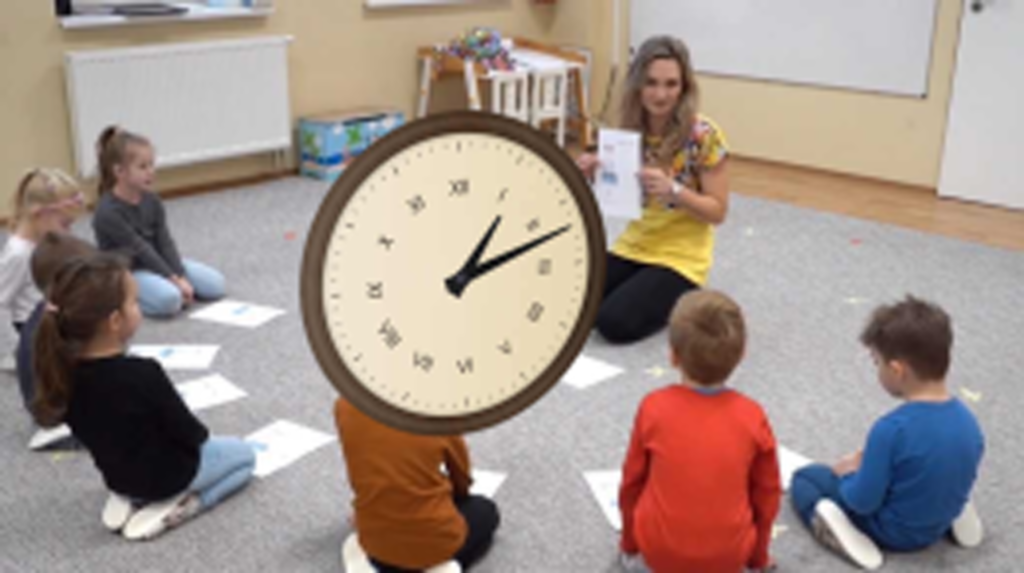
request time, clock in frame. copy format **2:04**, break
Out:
**1:12**
